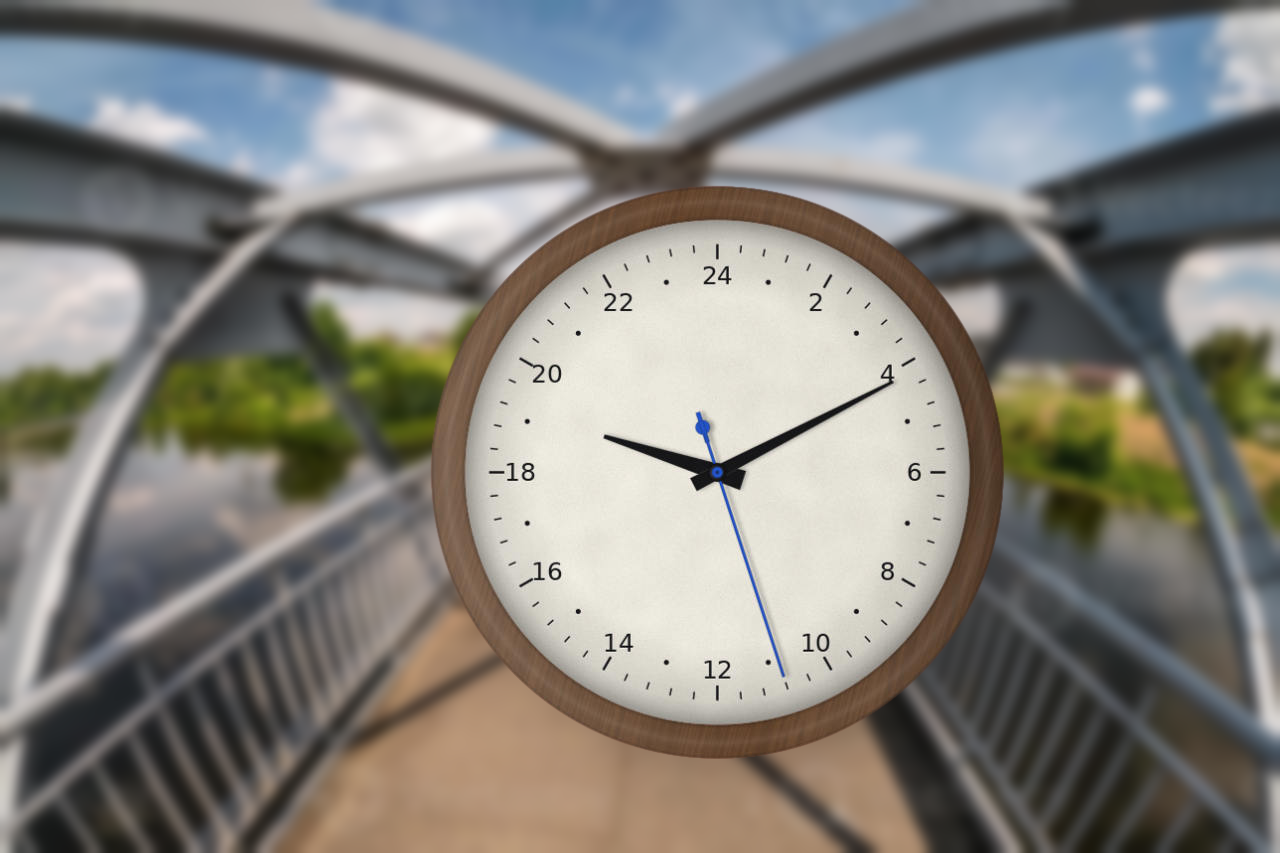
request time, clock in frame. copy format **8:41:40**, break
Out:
**19:10:27**
